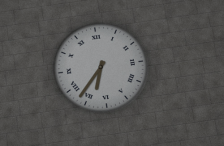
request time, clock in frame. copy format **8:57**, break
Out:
**6:37**
